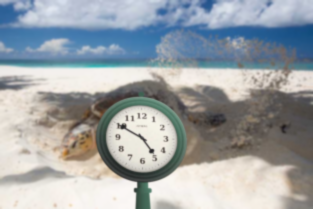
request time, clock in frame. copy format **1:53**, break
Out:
**4:50**
